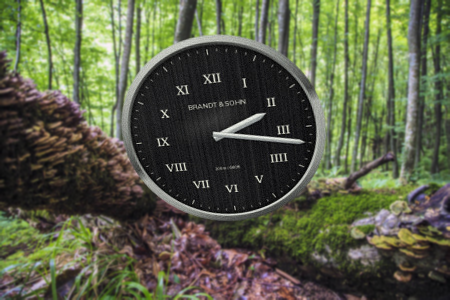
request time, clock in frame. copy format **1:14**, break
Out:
**2:17**
